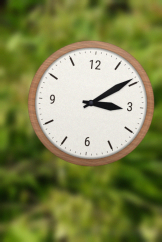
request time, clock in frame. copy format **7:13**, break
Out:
**3:09**
